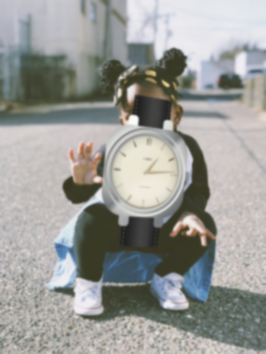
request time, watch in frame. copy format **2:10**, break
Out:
**1:14**
